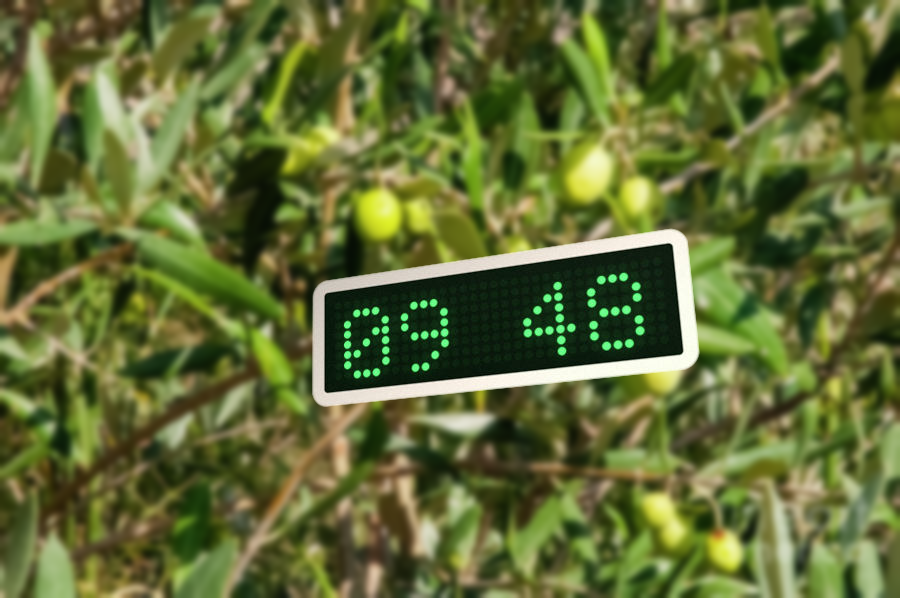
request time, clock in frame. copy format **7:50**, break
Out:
**9:48**
